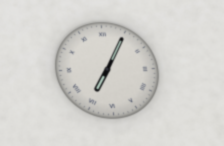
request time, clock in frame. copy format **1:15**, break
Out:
**7:05**
